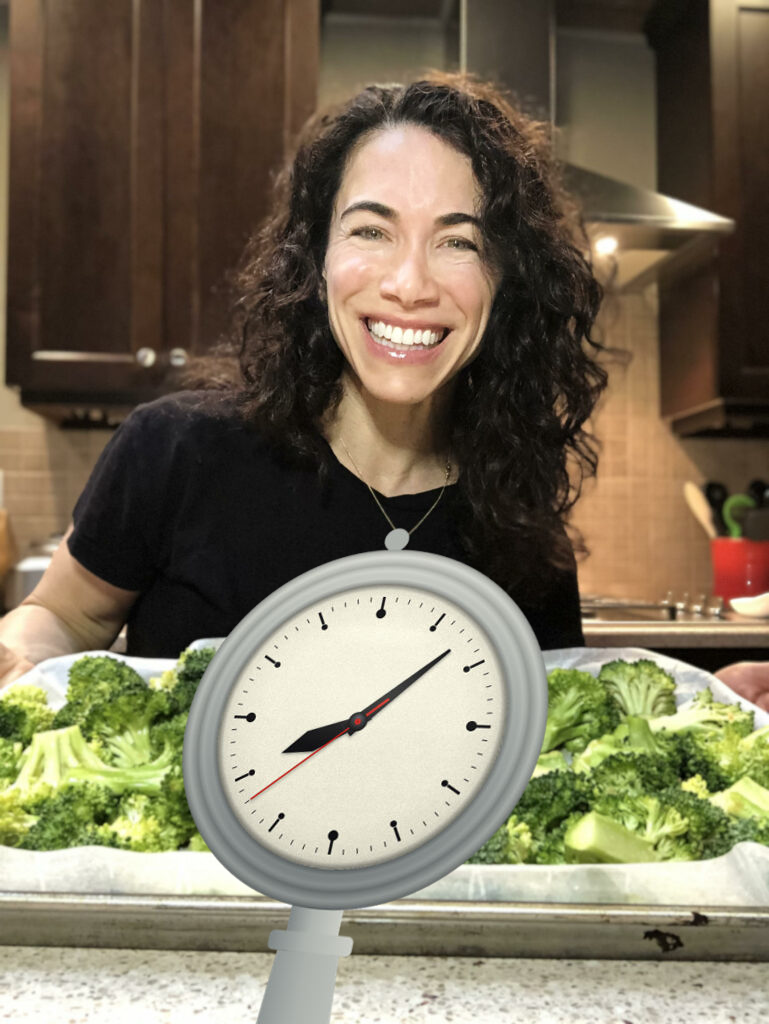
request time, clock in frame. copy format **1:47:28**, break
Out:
**8:07:38**
